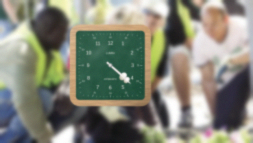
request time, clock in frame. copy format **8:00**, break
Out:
**4:22**
